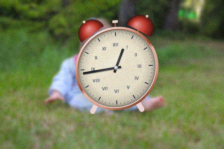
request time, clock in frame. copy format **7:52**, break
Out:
**12:44**
